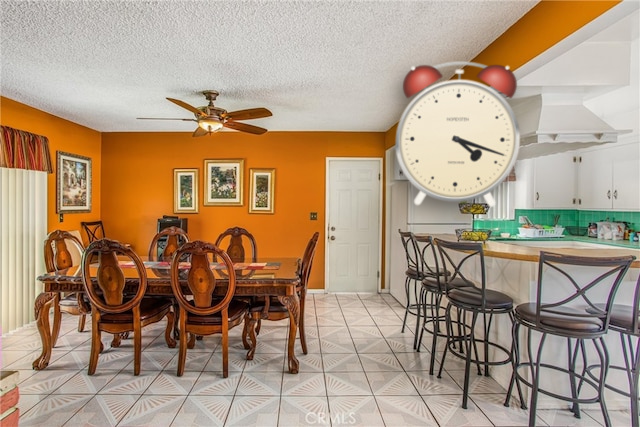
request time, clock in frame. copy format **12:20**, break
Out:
**4:18**
